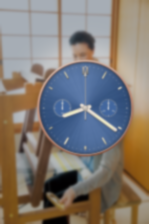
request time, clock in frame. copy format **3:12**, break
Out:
**8:21**
